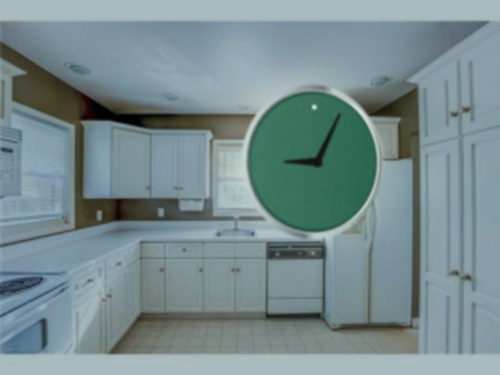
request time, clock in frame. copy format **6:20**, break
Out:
**9:05**
